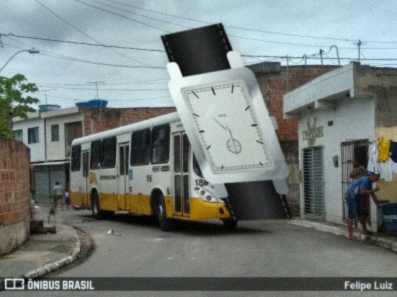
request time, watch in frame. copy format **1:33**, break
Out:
**10:30**
